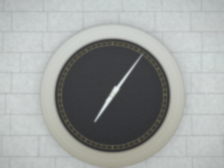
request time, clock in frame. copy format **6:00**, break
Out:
**7:06**
